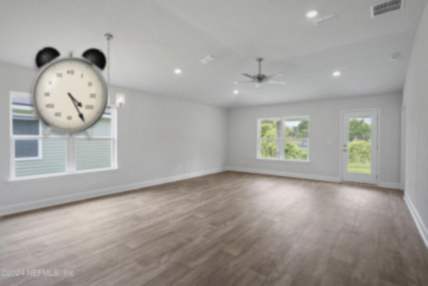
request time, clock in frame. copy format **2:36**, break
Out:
**4:25**
